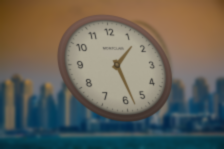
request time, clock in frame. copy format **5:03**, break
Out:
**1:28**
